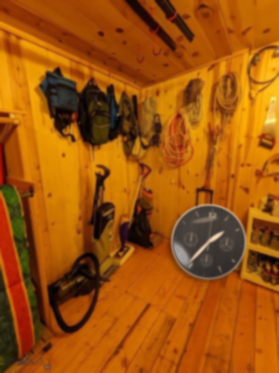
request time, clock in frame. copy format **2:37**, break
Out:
**1:36**
